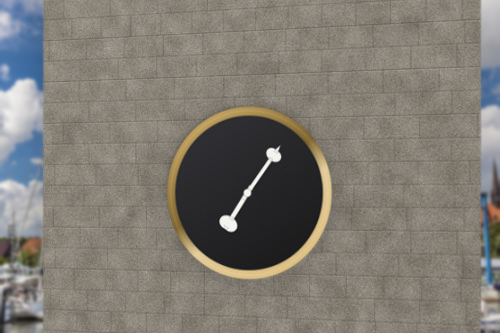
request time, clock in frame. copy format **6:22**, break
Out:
**7:06**
